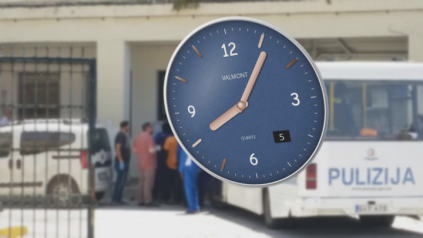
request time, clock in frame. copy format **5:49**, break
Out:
**8:06**
